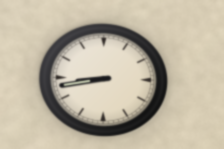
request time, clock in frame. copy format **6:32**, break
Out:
**8:43**
